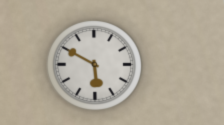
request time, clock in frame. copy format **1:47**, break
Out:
**5:50**
